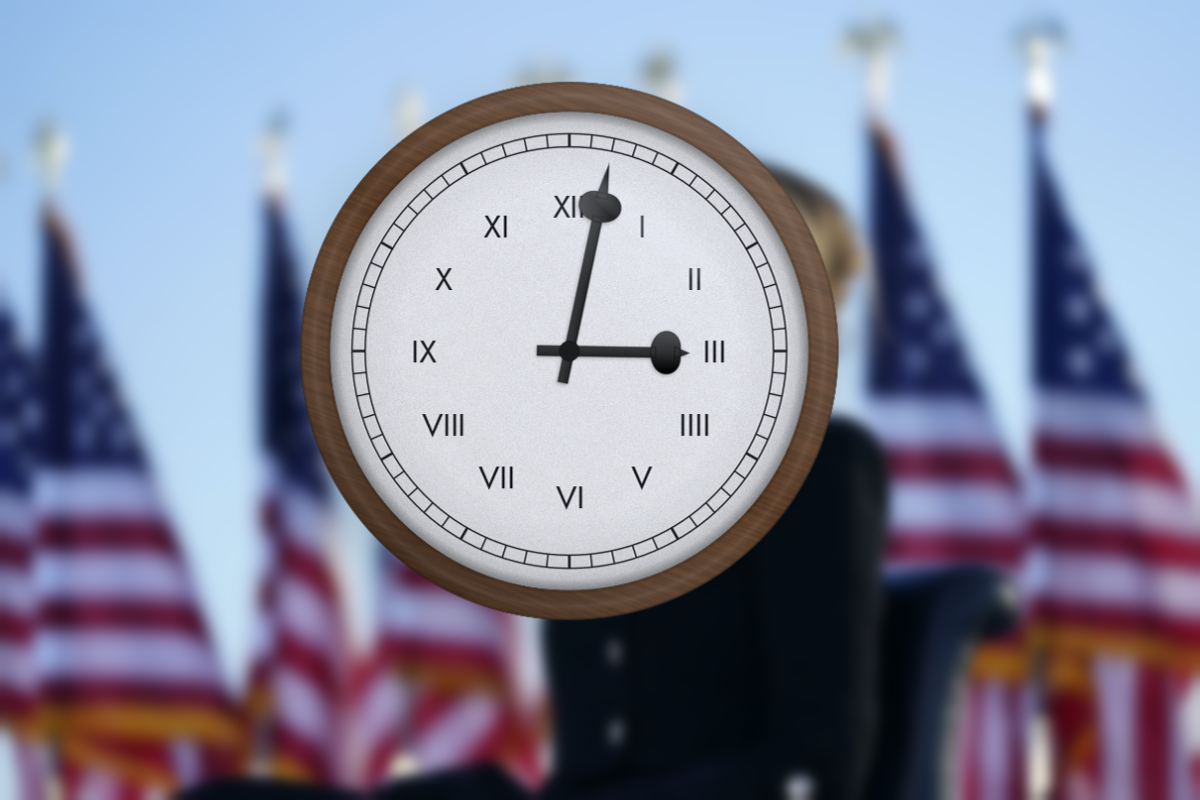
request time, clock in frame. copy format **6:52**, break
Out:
**3:02**
